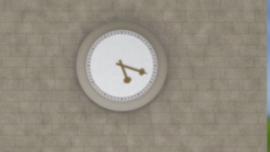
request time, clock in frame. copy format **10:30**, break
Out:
**5:18**
